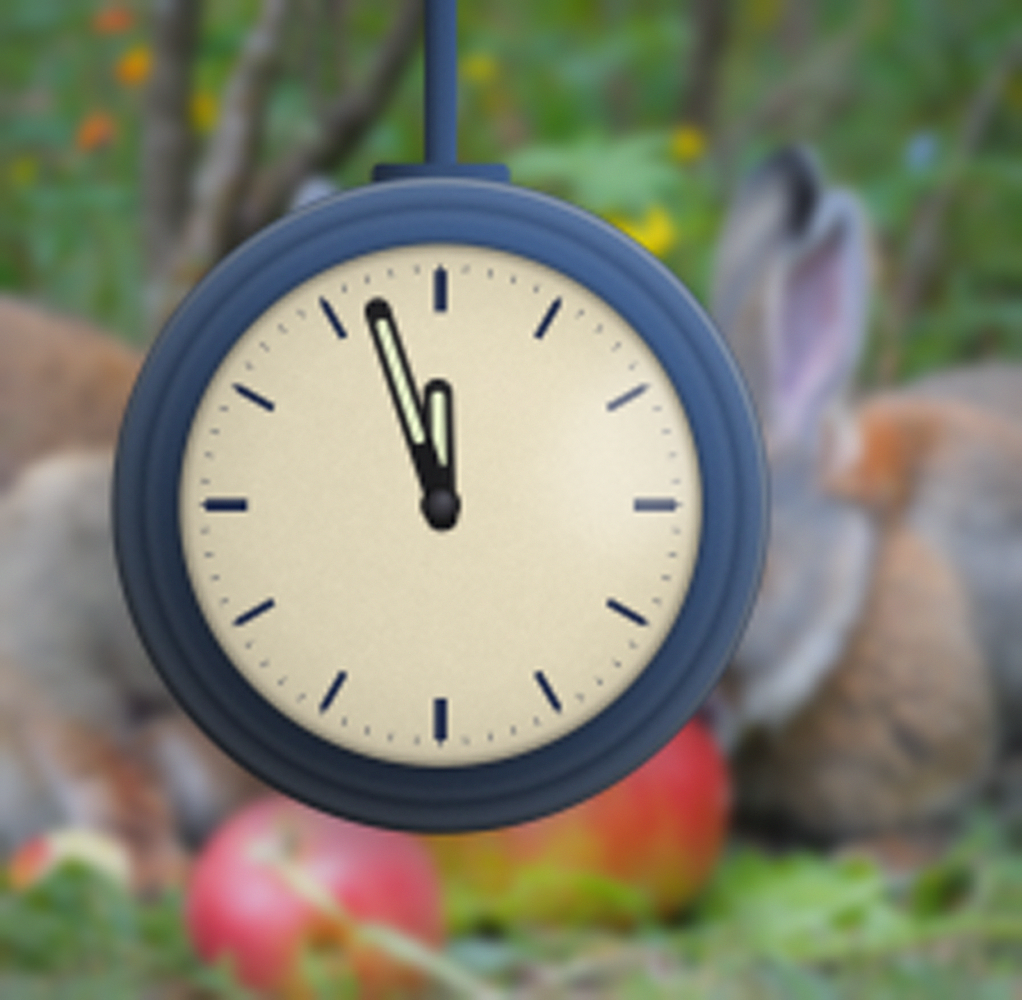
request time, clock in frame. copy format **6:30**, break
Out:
**11:57**
